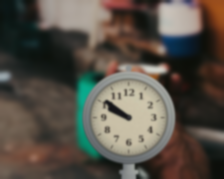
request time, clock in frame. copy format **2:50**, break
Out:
**9:51**
